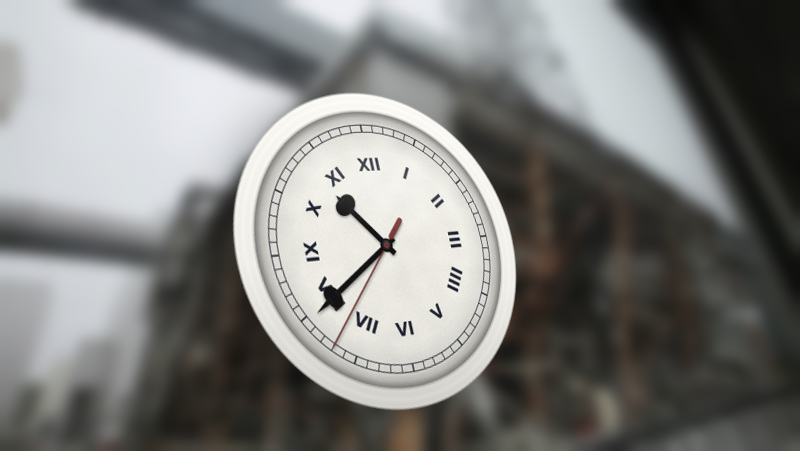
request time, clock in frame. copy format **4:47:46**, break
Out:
**10:39:37**
